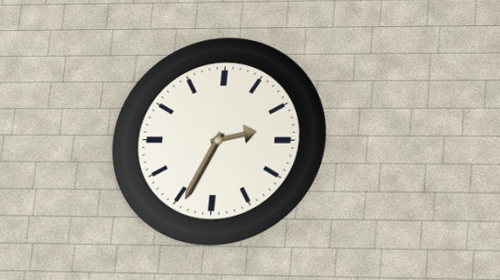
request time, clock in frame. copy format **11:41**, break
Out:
**2:34**
